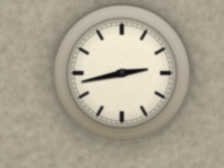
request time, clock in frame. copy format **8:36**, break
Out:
**2:43**
